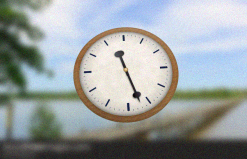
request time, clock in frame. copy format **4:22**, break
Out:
**11:27**
